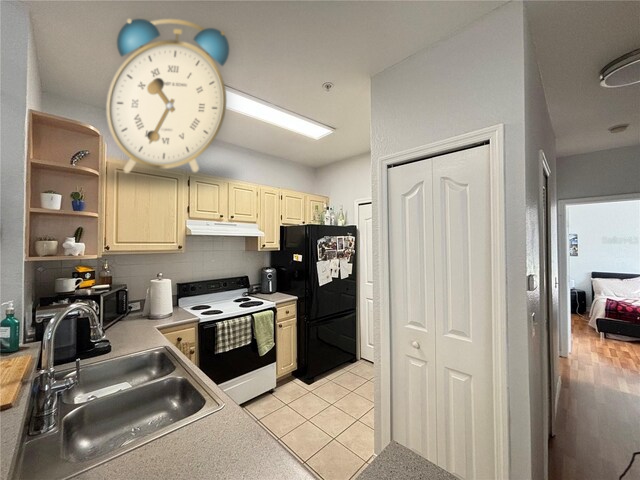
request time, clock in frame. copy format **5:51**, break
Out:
**10:34**
